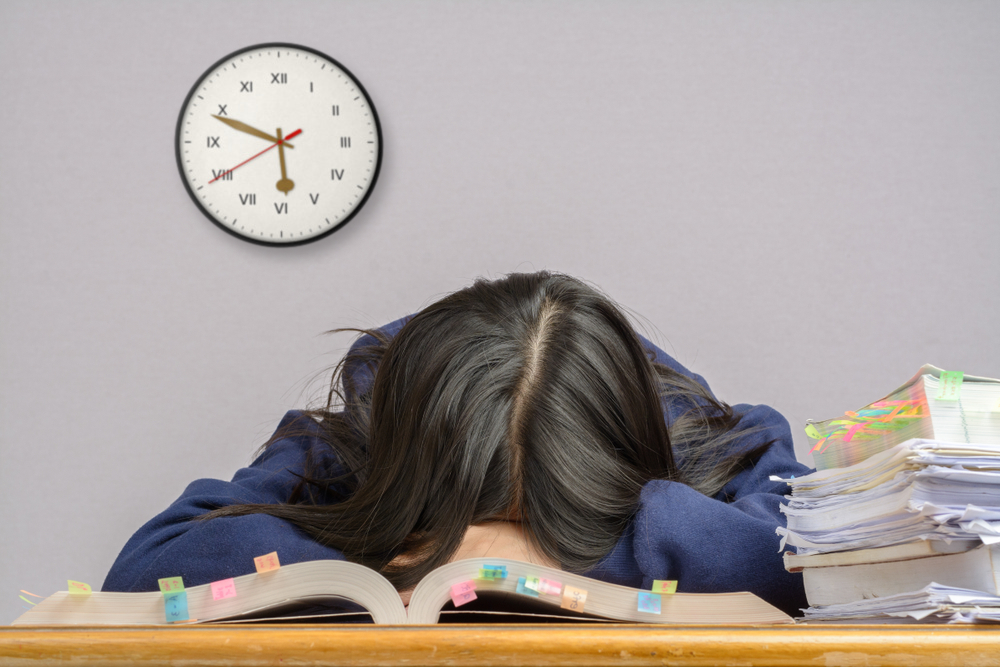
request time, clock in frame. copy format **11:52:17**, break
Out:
**5:48:40**
